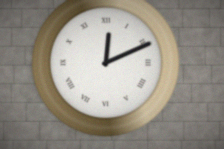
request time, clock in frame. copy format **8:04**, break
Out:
**12:11**
